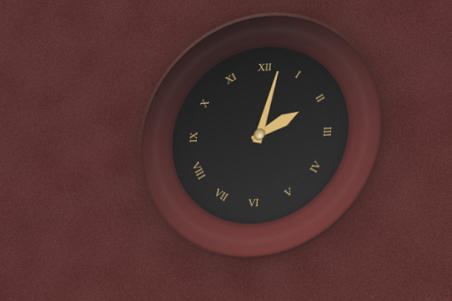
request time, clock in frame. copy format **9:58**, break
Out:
**2:02**
